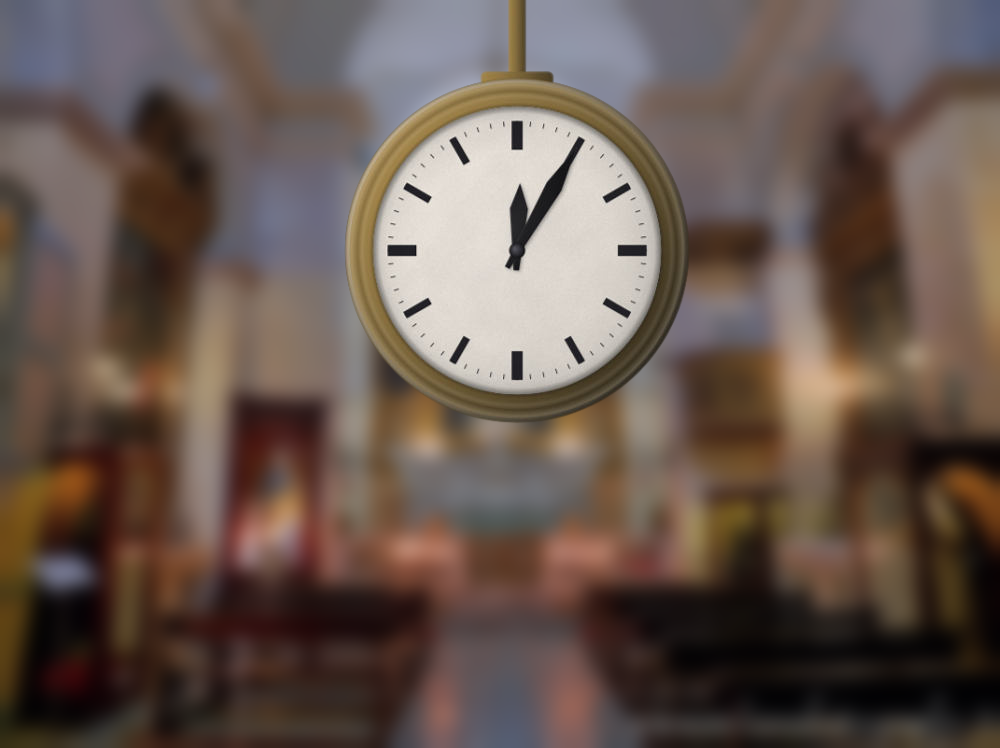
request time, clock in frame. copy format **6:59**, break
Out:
**12:05**
